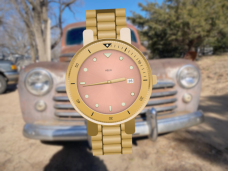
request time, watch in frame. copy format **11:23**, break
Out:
**2:44**
